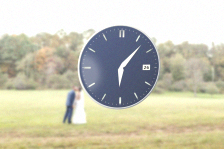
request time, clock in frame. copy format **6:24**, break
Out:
**6:07**
